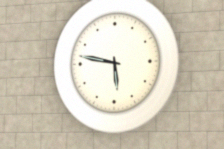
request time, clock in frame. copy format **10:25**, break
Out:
**5:47**
